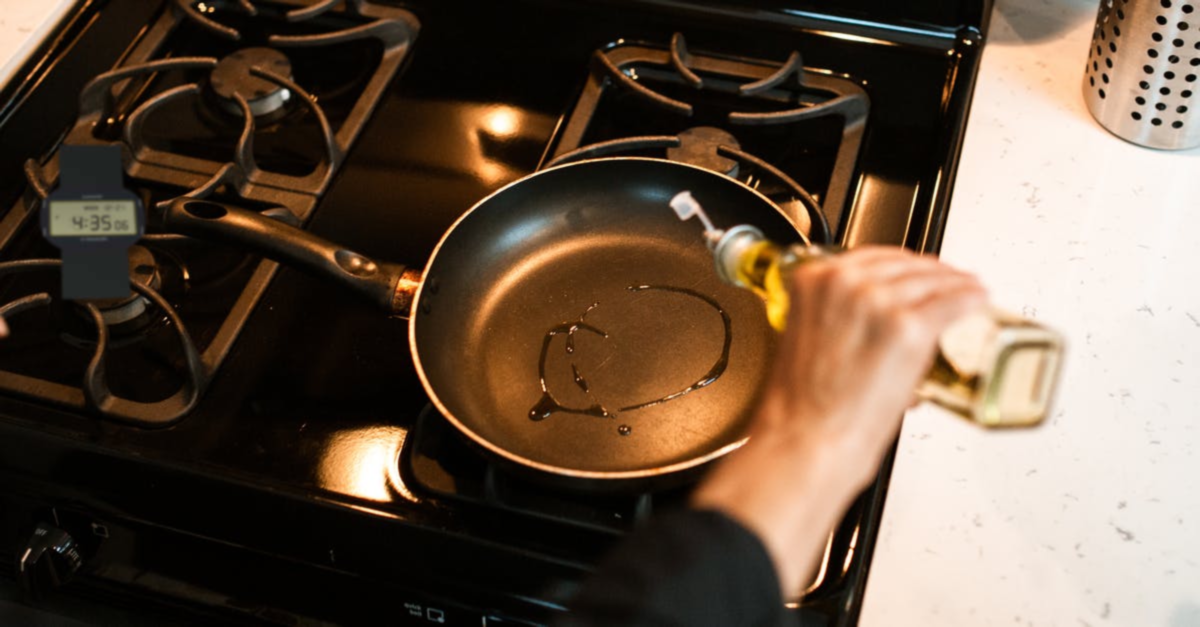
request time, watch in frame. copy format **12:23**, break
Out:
**4:35**
